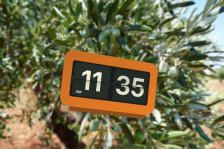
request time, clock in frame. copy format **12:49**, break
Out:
**11:35**
